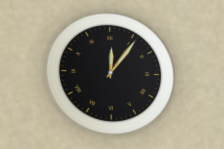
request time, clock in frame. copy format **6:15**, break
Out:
**12:06**
